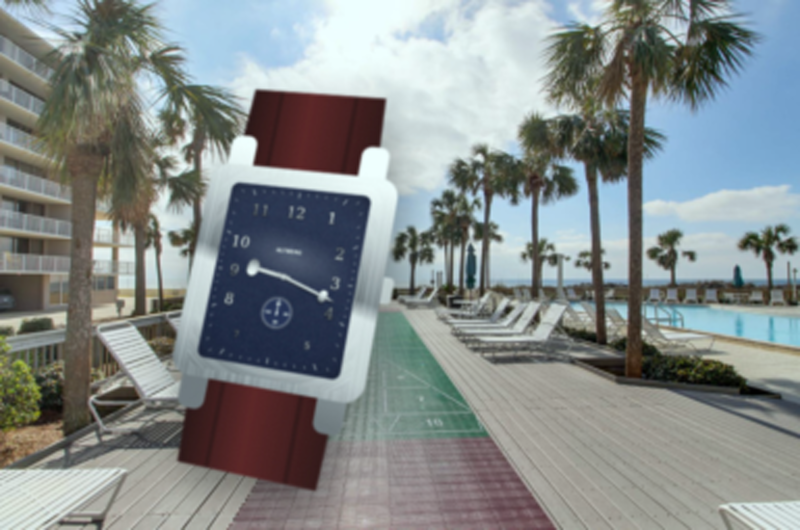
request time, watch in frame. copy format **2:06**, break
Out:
**9:18**
